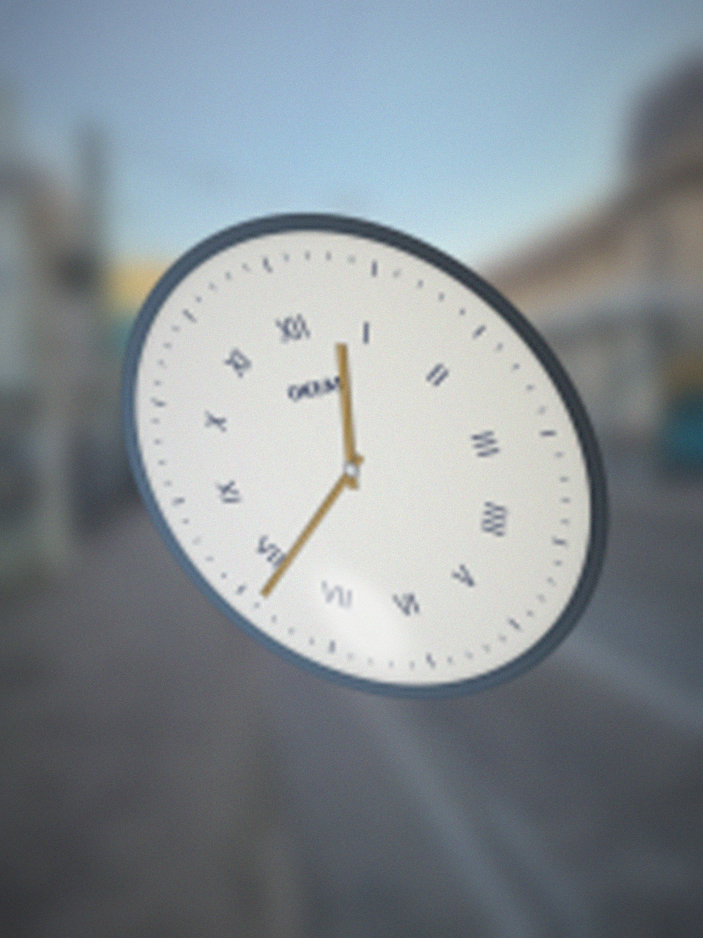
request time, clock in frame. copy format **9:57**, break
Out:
**12:39**
